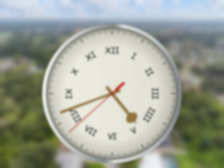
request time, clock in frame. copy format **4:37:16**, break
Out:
**4:41:38**
